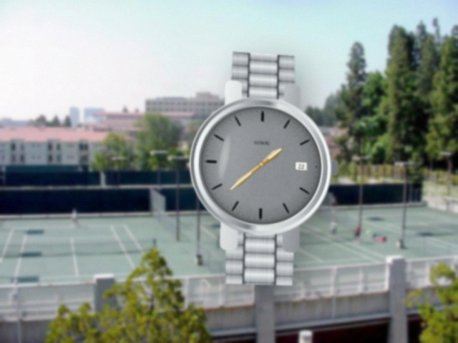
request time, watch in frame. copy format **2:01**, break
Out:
**1:38**
